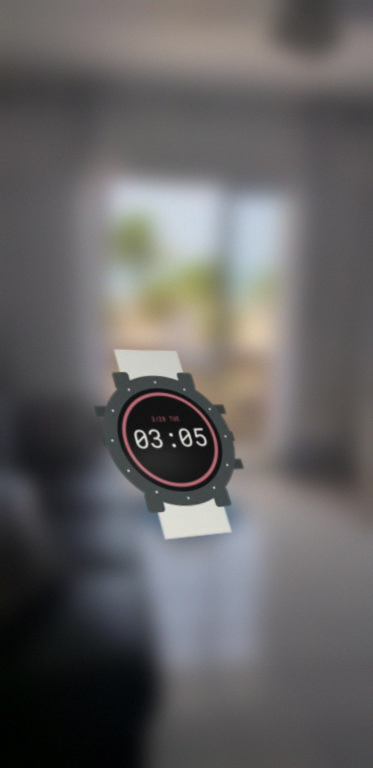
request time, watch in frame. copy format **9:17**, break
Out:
**3:05**
